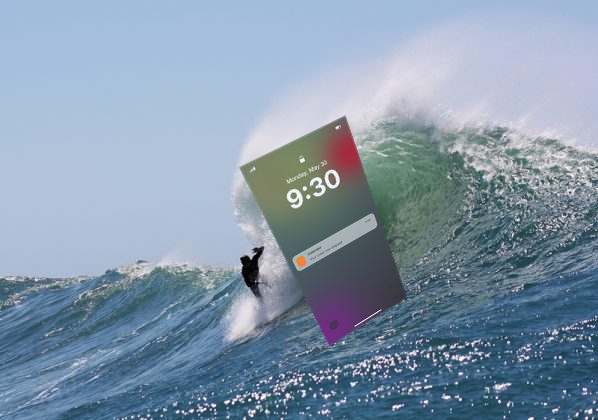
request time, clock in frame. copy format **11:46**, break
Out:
**9:30**
